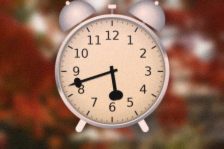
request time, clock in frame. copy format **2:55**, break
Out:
**5:42**
